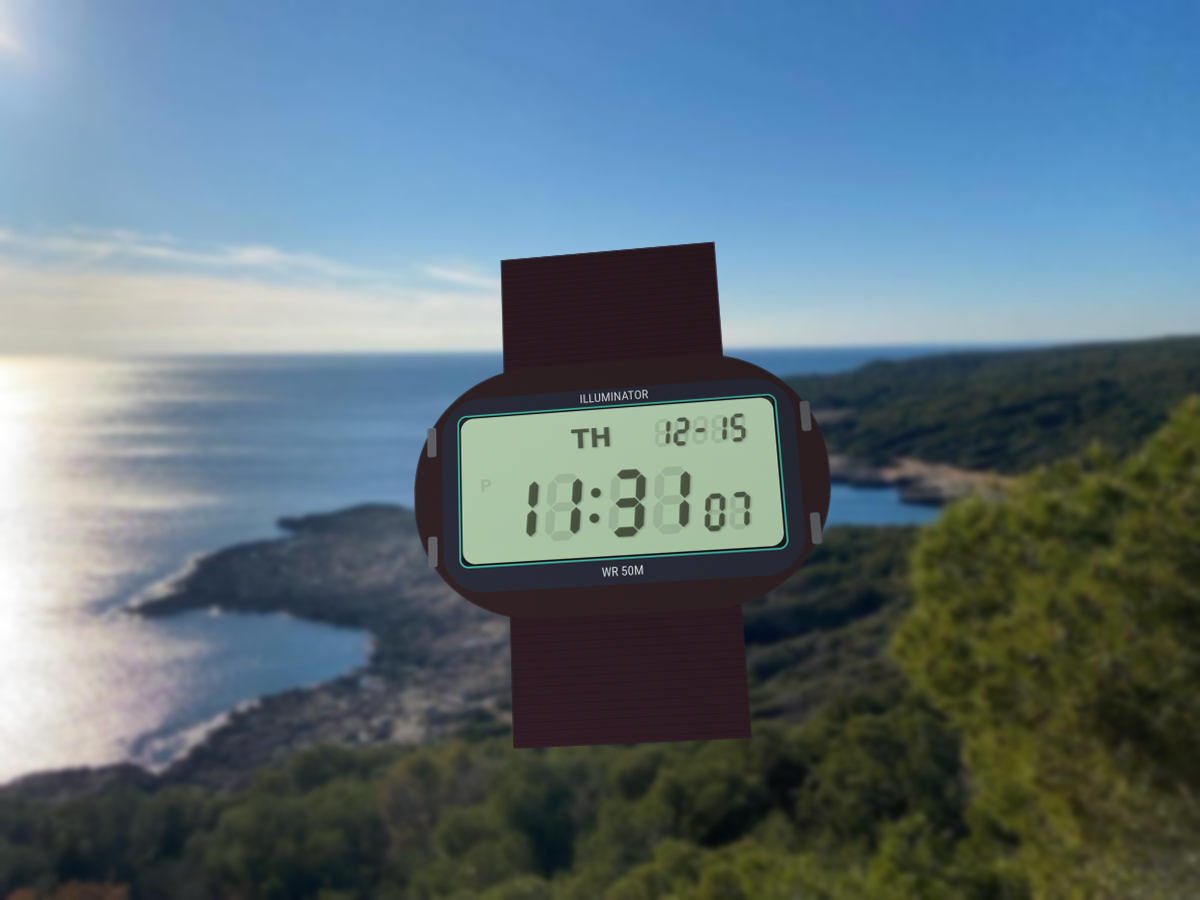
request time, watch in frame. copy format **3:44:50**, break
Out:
**11:31:07**
